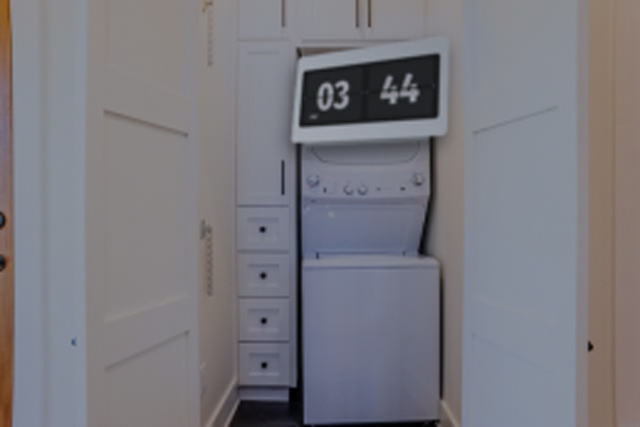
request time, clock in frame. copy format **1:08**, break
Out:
**3:44**
